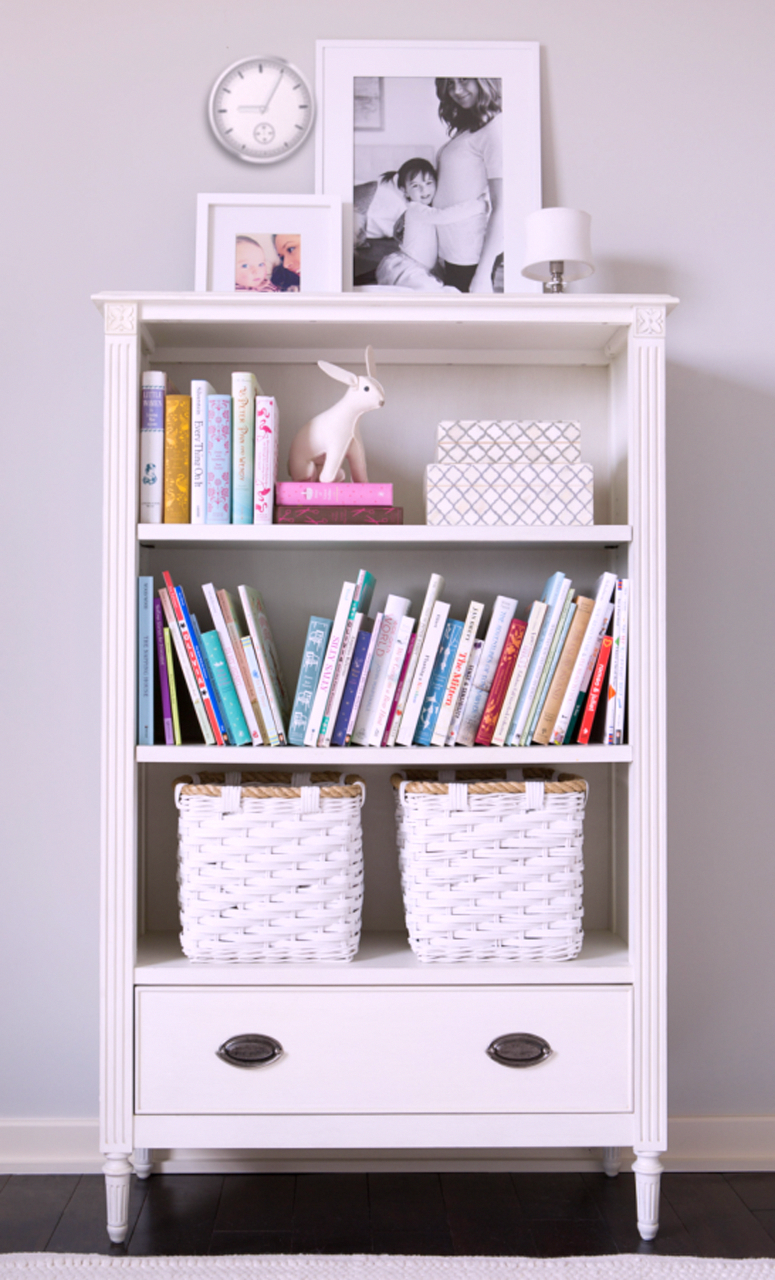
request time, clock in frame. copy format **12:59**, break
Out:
**9:05**
